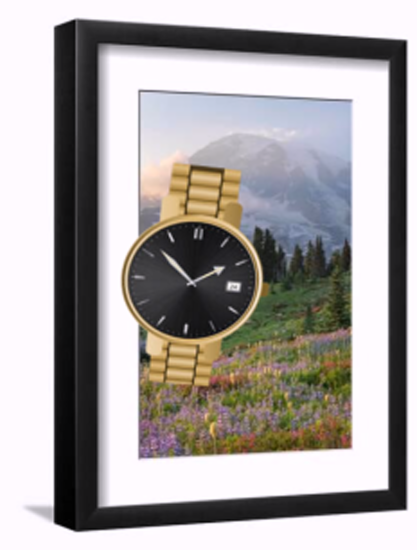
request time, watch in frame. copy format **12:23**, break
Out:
**1:52**
